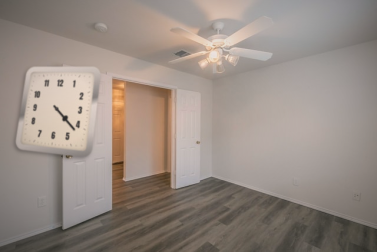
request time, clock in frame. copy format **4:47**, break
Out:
**4:22**
